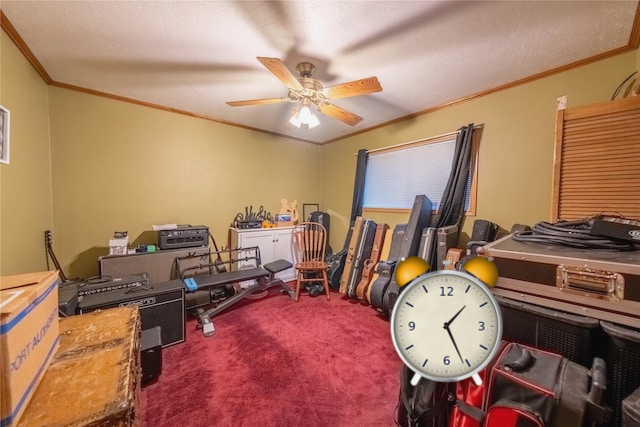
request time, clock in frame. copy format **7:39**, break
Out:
**1:26**
